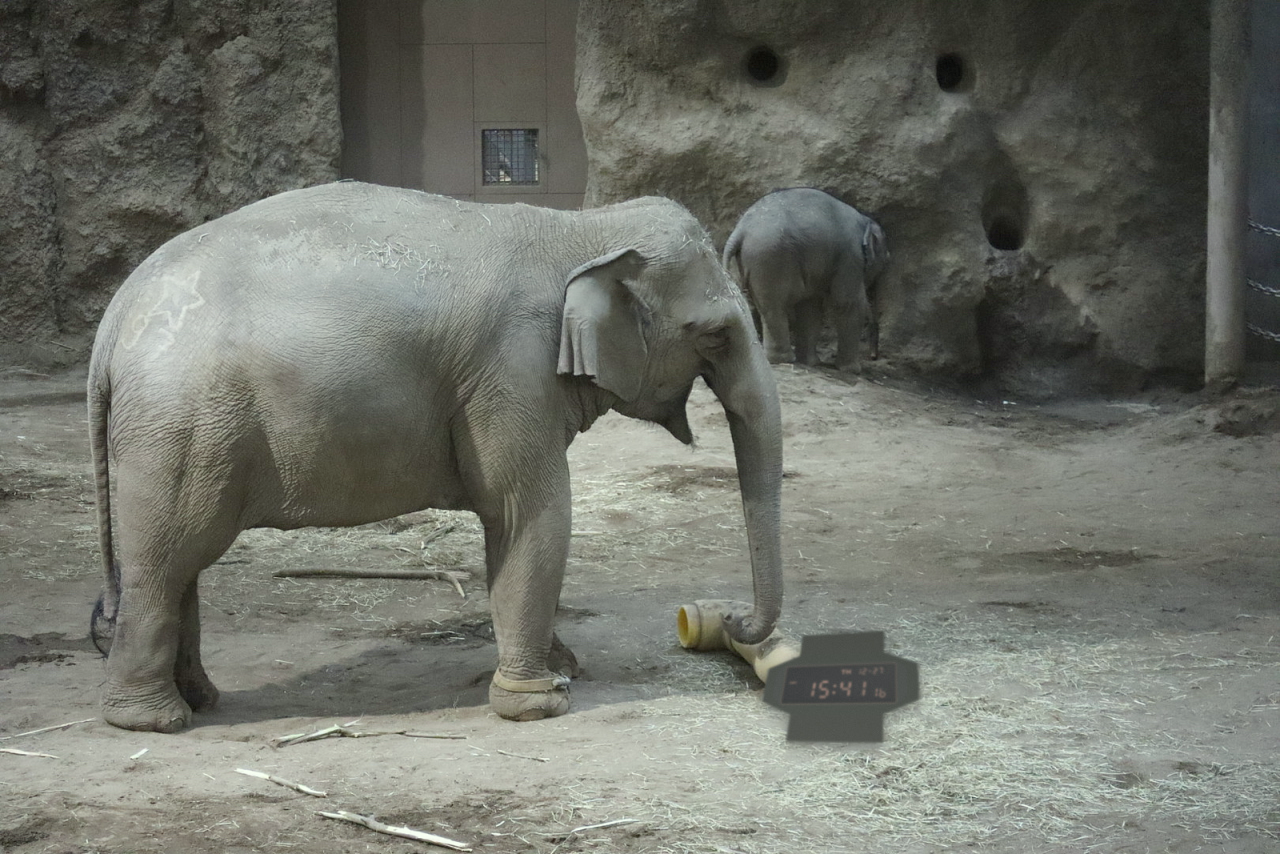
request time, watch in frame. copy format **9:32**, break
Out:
**15:41**
